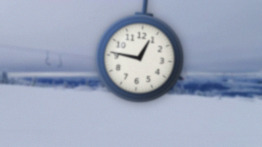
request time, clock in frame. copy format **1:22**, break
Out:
**12:46**
